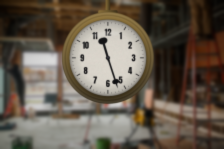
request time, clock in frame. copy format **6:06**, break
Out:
**11:27**
